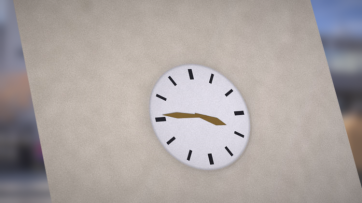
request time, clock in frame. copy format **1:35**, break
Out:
**3:46**
